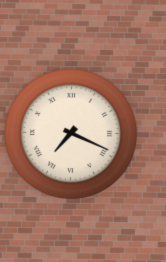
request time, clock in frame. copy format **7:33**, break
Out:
**7:19**
